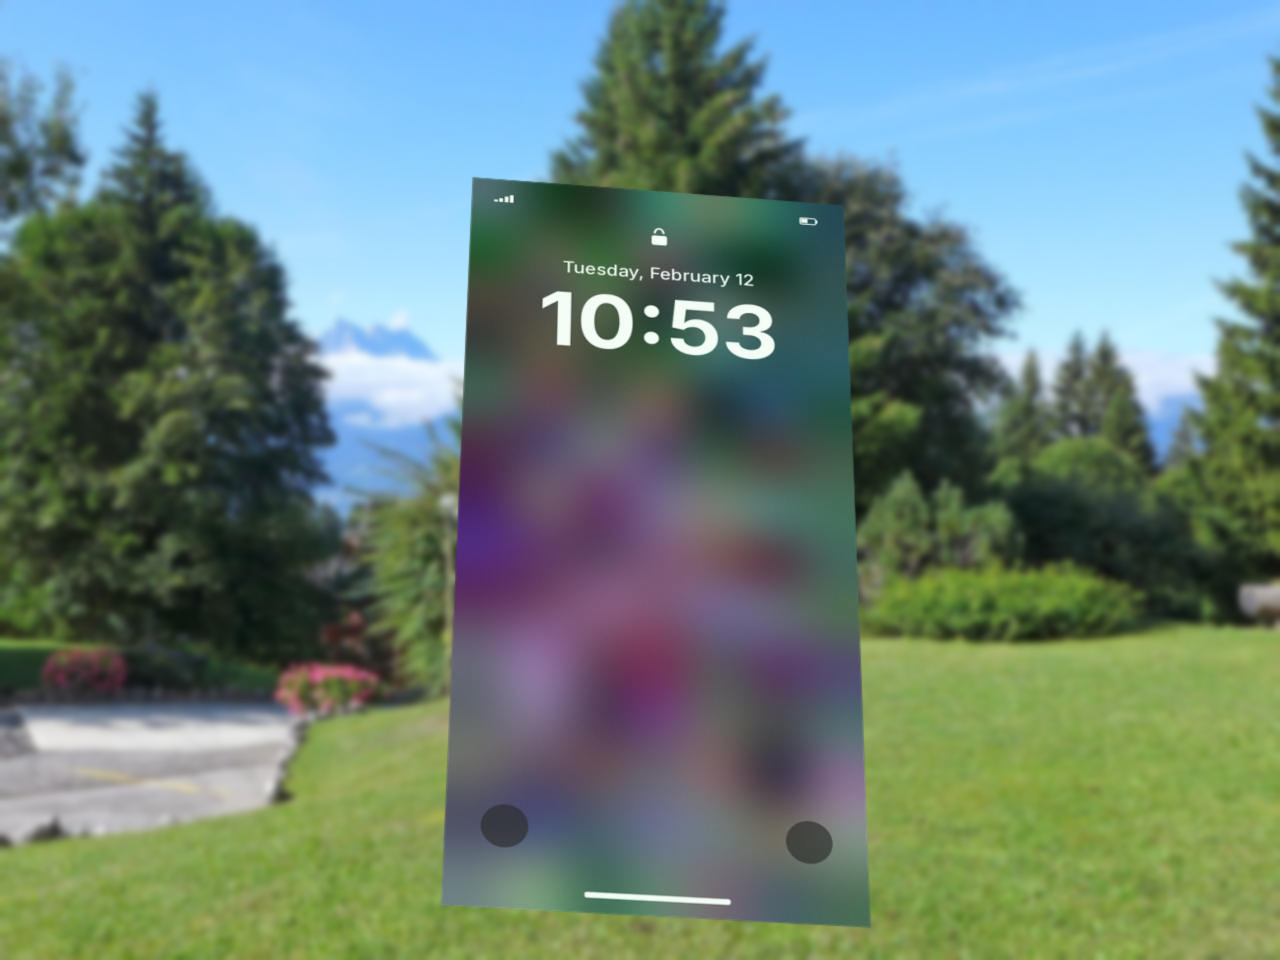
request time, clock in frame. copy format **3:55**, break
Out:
**10:53**
